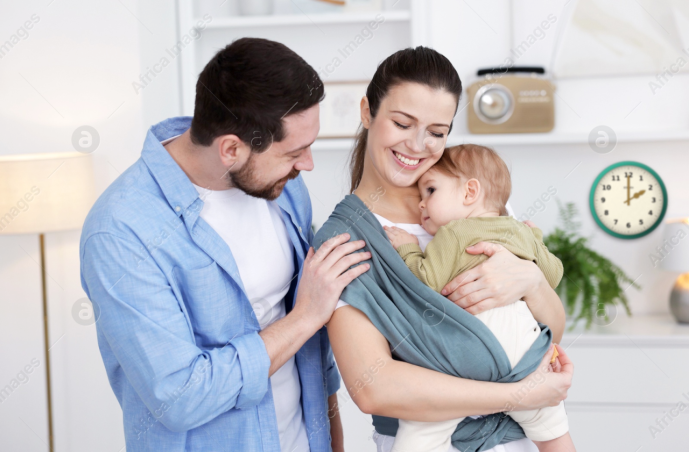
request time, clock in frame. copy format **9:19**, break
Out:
**2:00**
